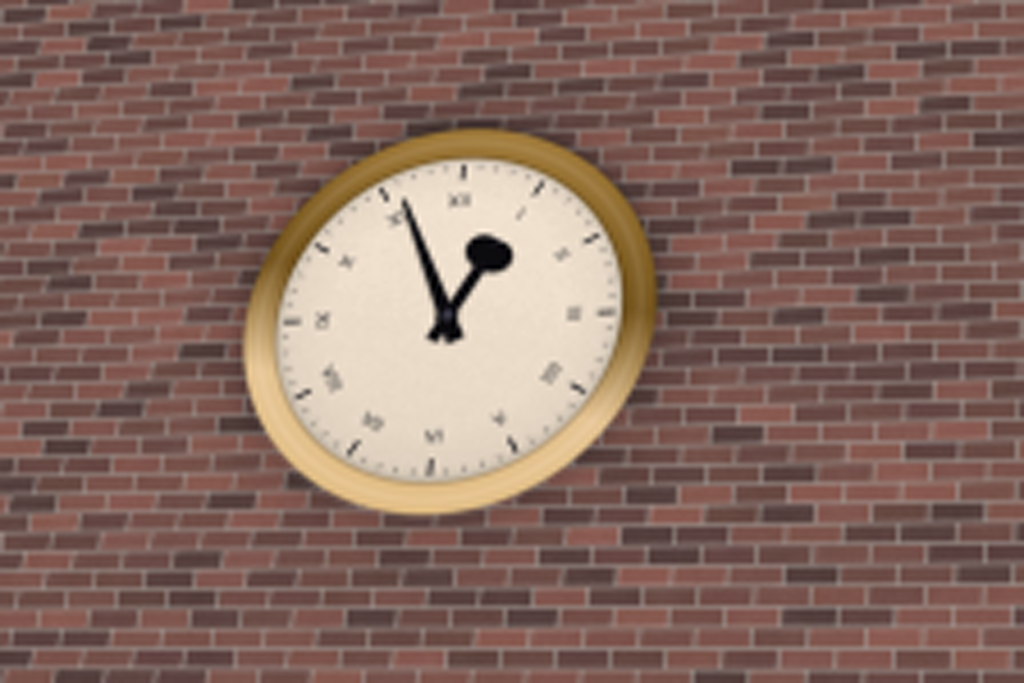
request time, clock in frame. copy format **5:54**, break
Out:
**12:56**
